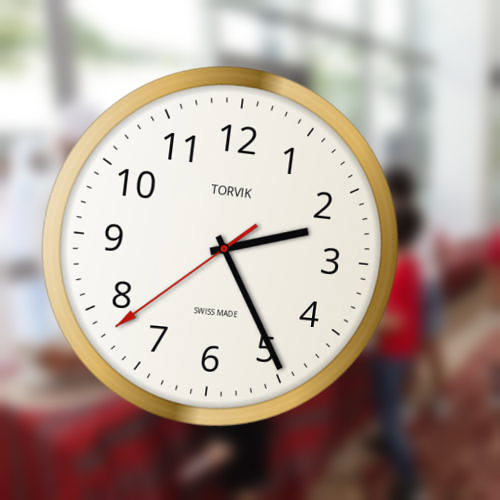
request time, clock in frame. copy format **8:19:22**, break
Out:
**2:24:38**
